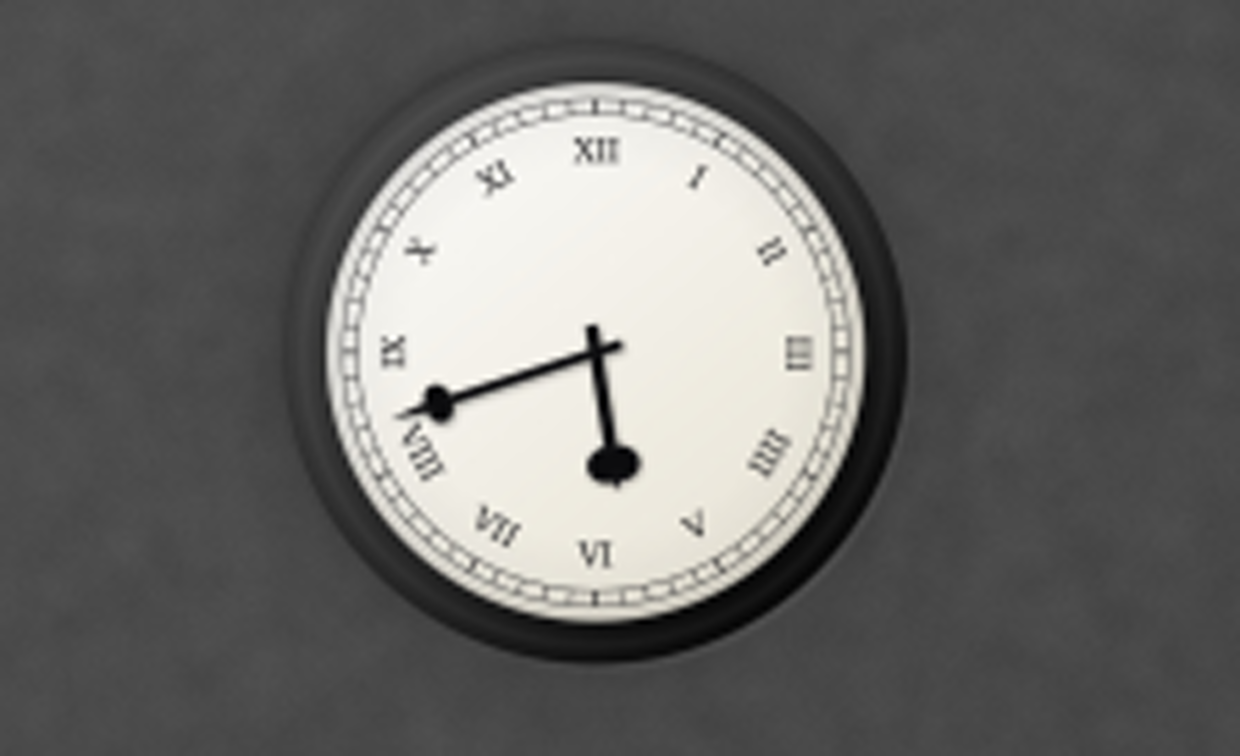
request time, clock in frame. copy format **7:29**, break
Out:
**5:42**
